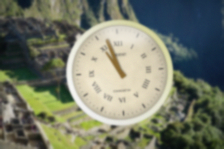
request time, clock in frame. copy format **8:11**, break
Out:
**10:57**
